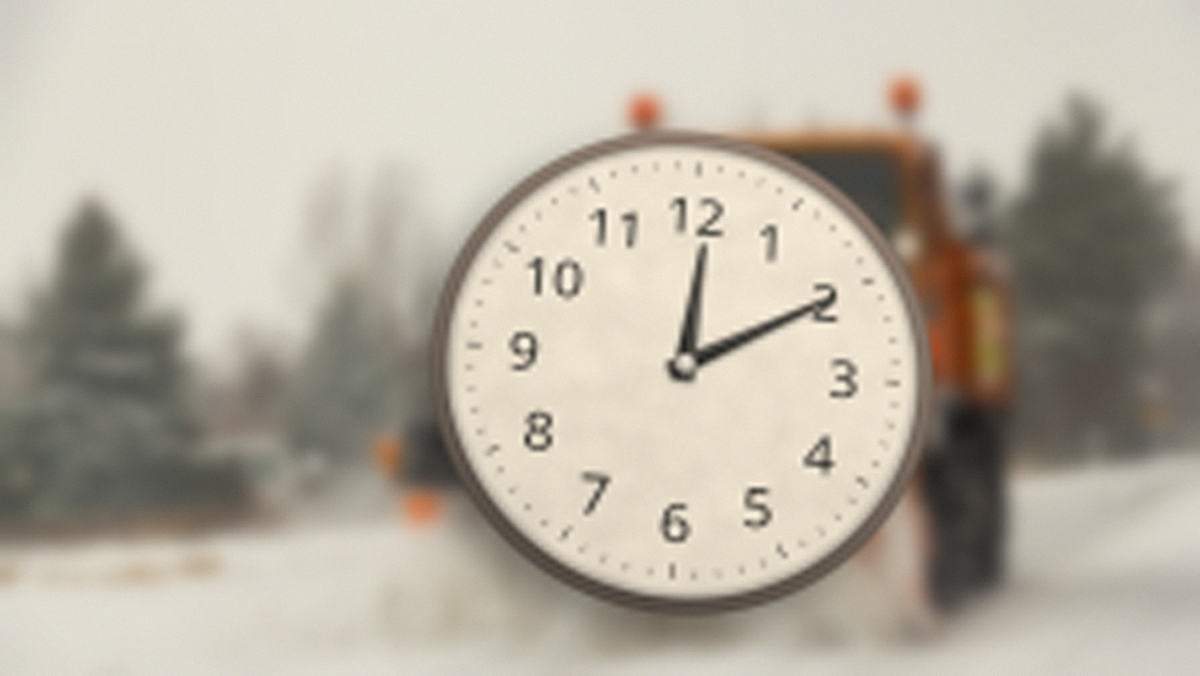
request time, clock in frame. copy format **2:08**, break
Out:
**12:10**
